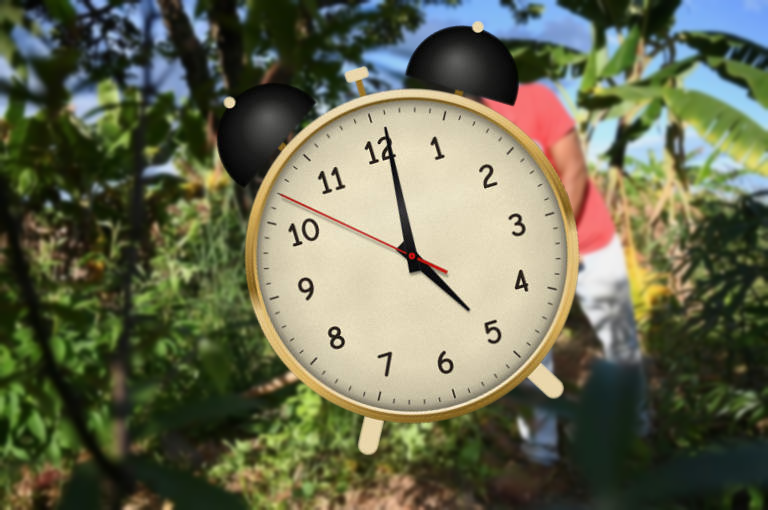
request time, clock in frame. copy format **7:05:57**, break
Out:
**5:00:52**
